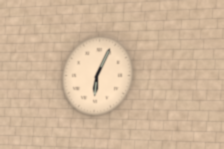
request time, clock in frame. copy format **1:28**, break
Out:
**6:04**
